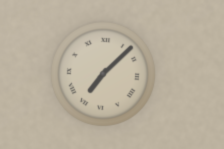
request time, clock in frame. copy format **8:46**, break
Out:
**7:07**
